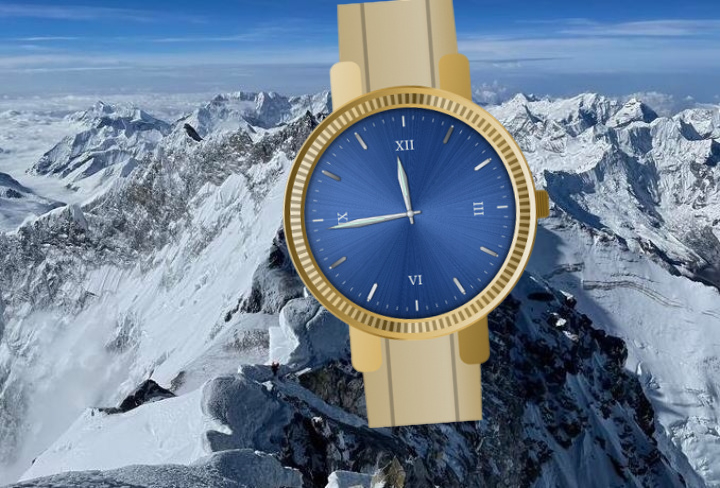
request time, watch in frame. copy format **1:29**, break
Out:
**11:44**
